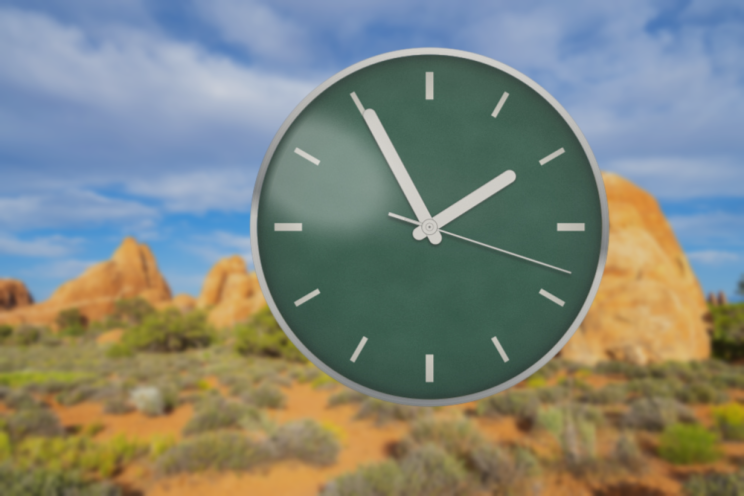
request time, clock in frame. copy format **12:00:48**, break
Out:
**1:55:18**
